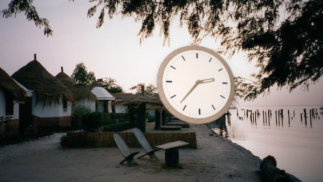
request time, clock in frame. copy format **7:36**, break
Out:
**2:37**
